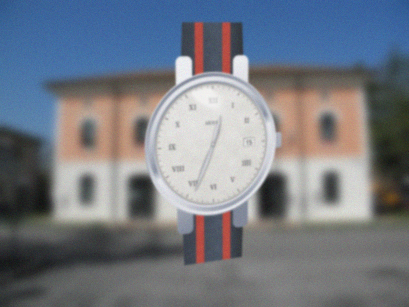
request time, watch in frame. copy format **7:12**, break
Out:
**12:34**
